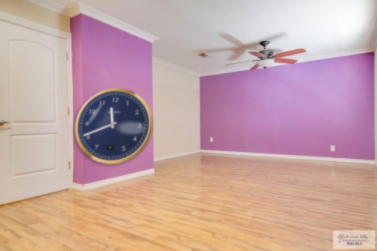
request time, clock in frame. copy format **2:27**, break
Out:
**11:41**
